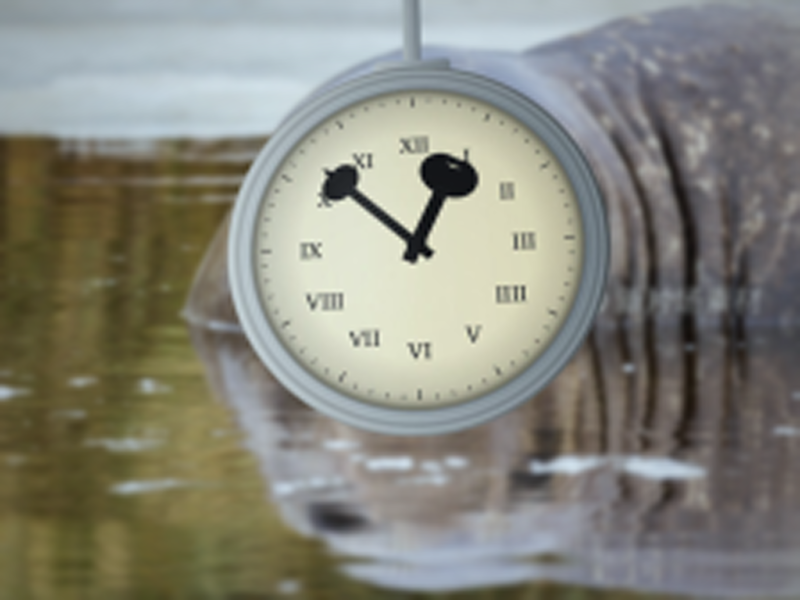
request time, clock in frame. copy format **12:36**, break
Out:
**12:52**
